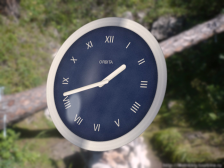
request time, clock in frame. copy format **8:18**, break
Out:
**1:42**
